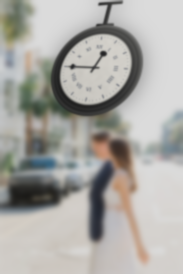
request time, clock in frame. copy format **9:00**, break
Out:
**12:45**
